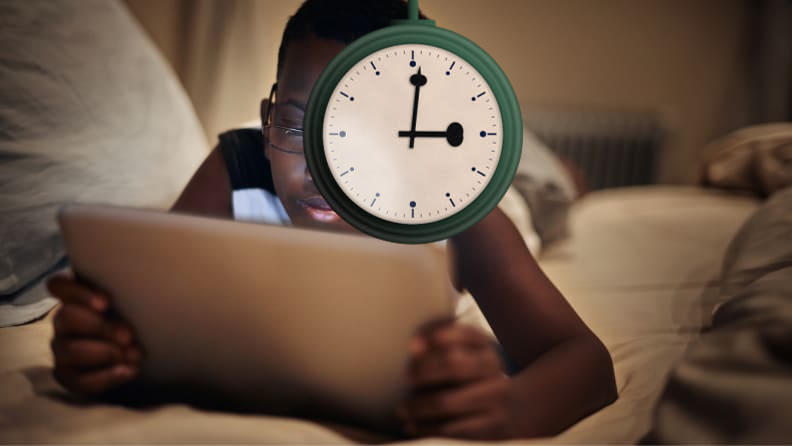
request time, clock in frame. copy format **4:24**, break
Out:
**3:01**
